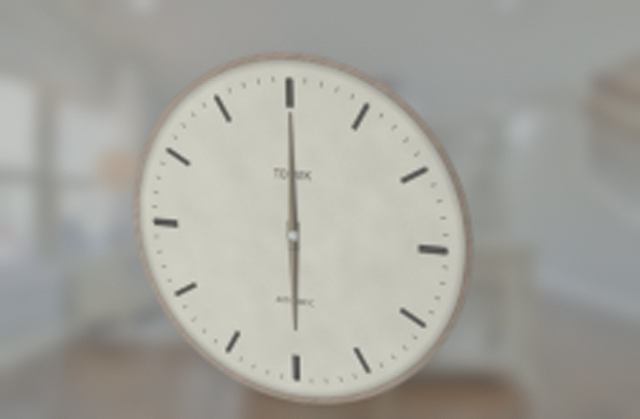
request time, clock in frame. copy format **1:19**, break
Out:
**6:00**
